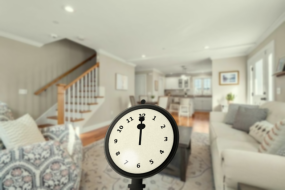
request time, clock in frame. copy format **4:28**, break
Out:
**12:00**
